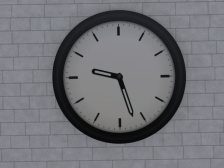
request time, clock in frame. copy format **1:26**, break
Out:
**9:27**
